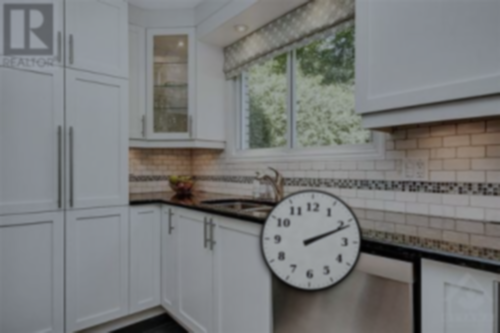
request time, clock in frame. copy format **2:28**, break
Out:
**2:11**
